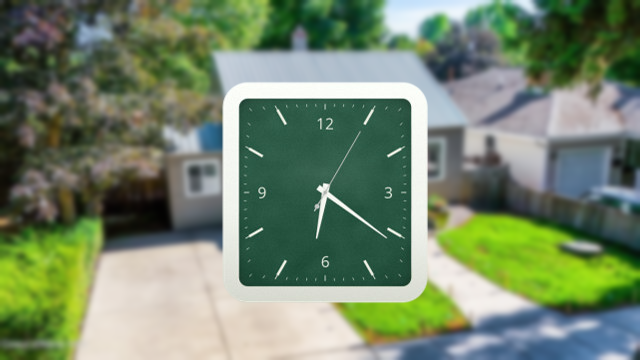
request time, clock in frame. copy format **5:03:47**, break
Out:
**6:21:05**
